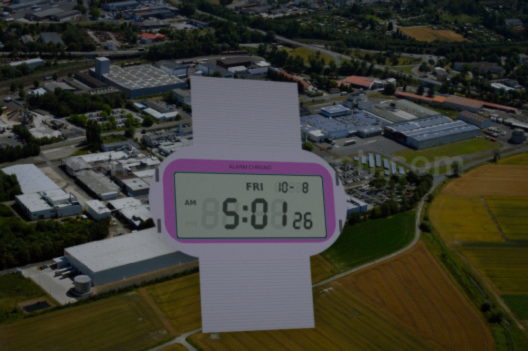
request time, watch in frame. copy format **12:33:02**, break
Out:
**5:01:26**
